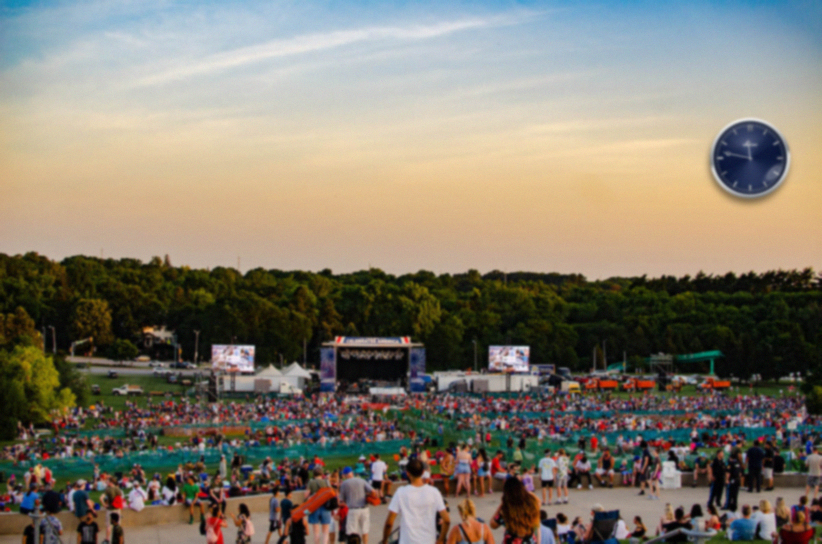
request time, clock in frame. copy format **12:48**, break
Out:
**11:47**
